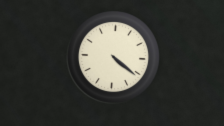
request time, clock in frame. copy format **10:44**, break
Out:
**4:21**
